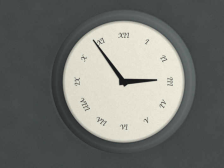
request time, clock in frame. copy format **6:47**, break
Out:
**2:54**
